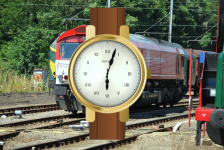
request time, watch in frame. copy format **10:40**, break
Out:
**6:03**
